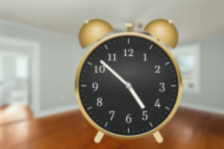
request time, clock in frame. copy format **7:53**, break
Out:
**4:52**
